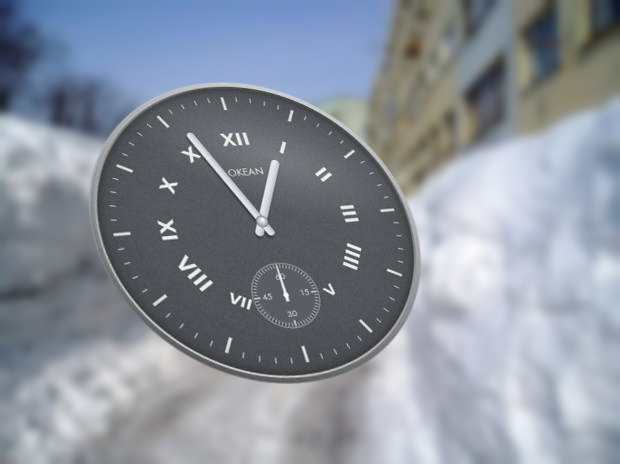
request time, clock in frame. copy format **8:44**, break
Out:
**12:56**
